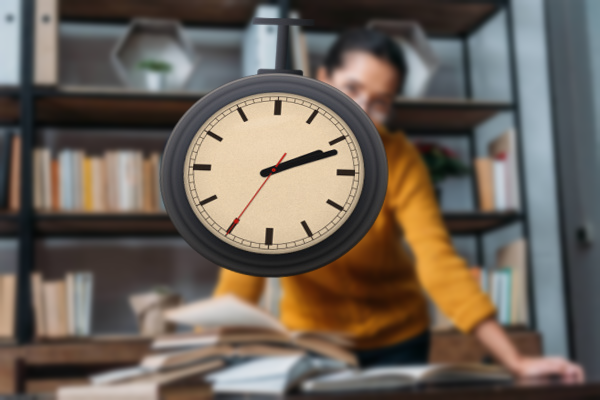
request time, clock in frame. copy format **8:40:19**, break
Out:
**2:11:35**
